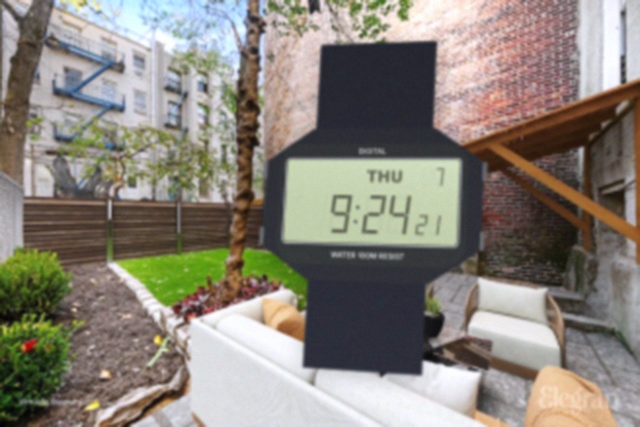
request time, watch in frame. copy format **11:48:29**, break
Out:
**9:24:21**
